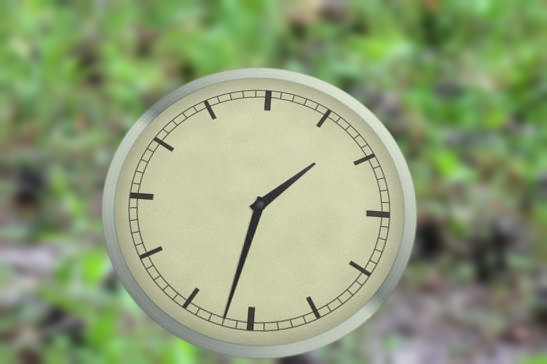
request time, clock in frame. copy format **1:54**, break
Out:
**1:32**
